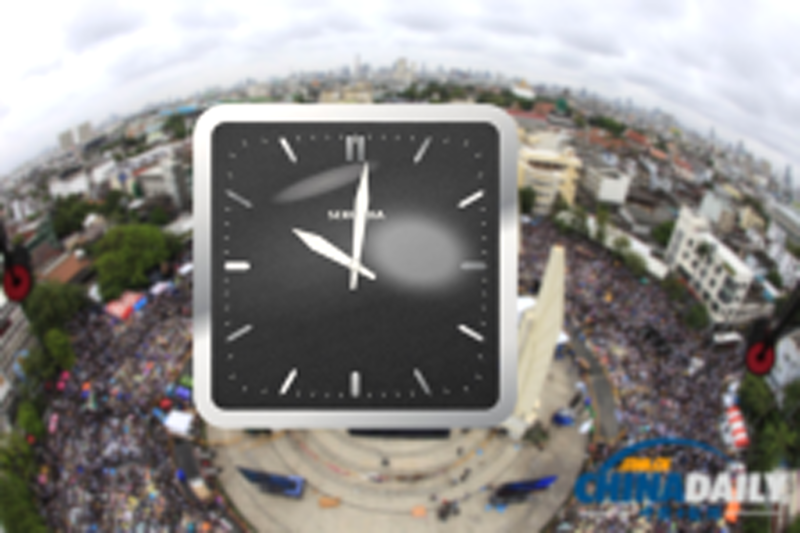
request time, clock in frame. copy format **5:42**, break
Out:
**10:01**
